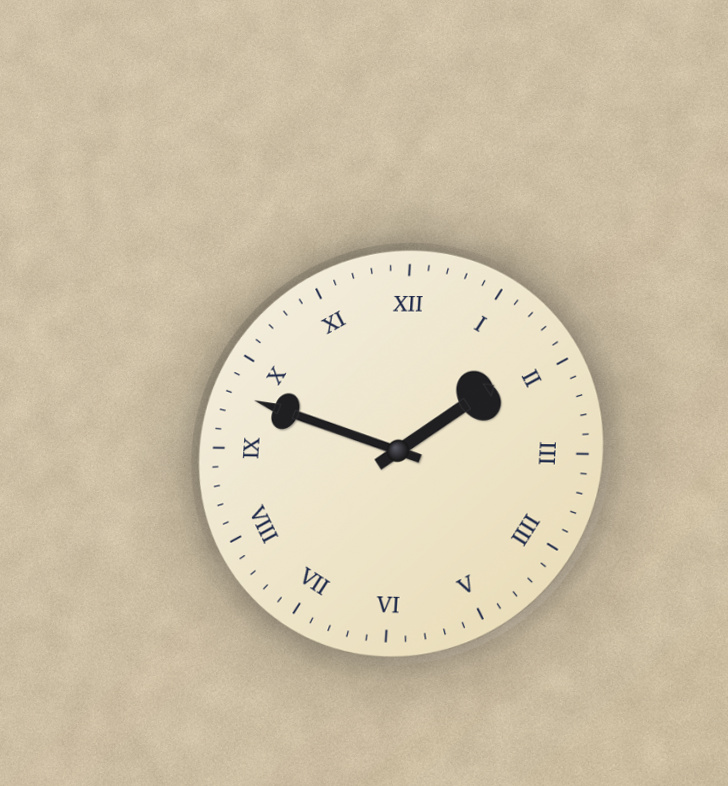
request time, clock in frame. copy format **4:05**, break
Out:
**1:48**
